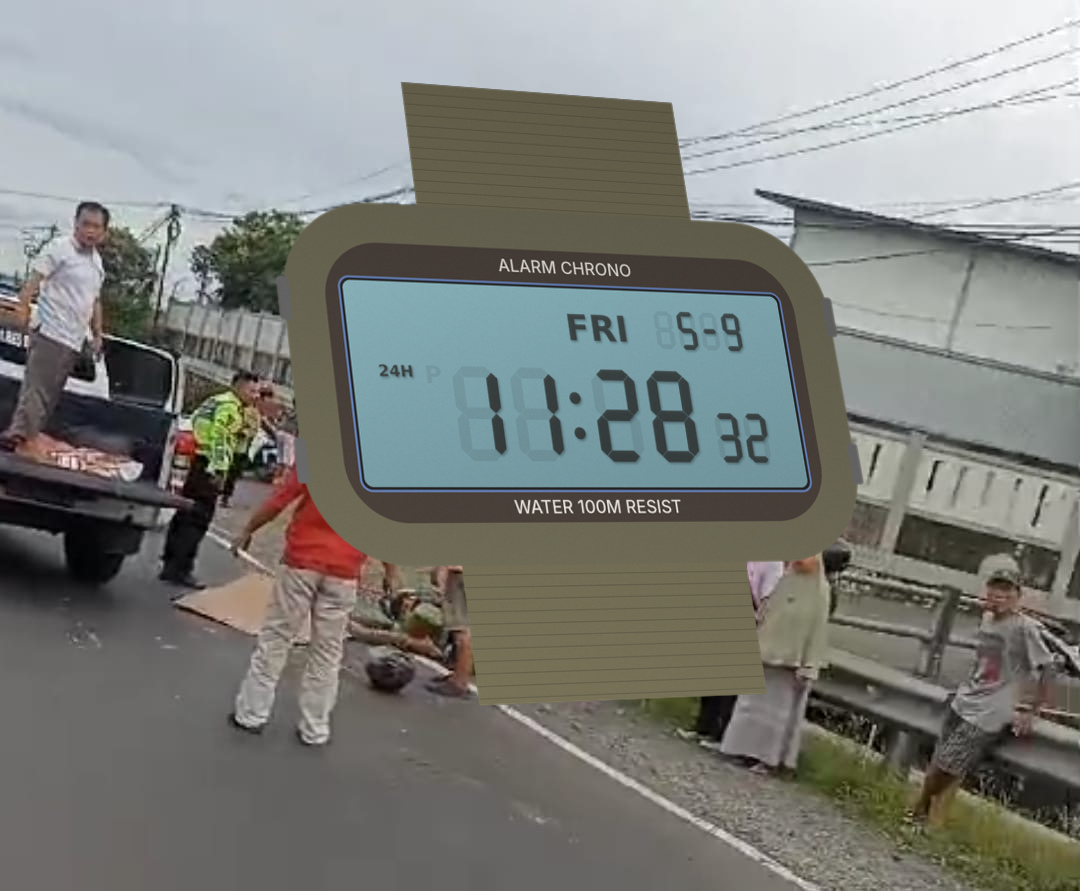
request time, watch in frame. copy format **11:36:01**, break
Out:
**11:28:32**
